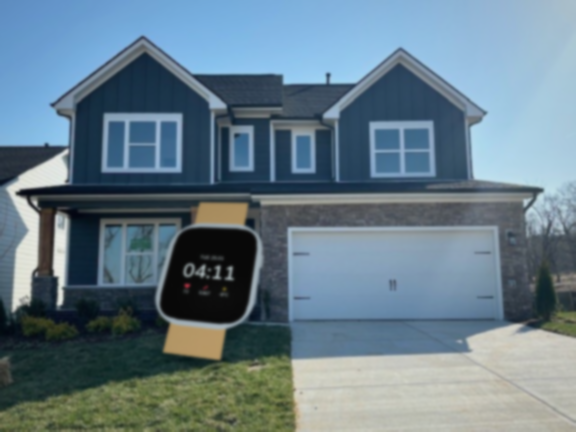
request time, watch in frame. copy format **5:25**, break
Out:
**4:11**
